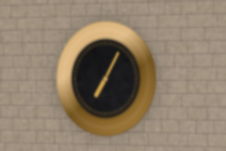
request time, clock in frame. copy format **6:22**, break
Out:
**7:05**
